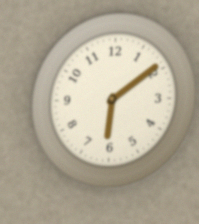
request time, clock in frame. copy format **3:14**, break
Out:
**6:09**
